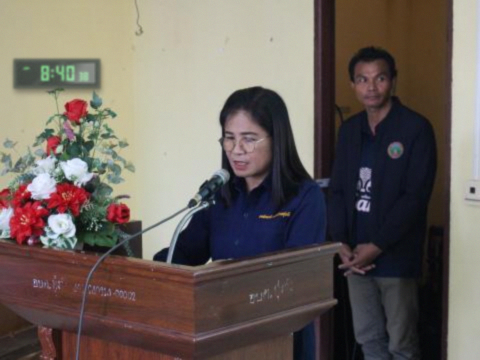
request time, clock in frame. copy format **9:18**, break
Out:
**8:40**
